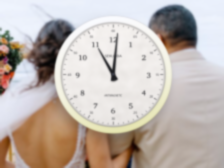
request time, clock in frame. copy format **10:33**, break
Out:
**11:01**
